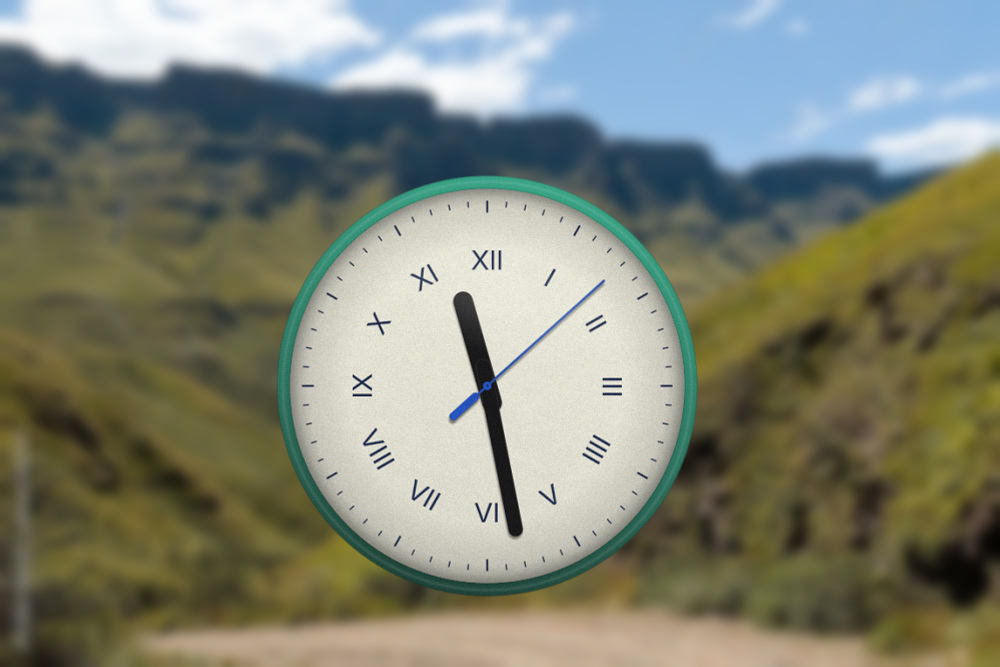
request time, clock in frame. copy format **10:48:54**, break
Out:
**11:28:08**
